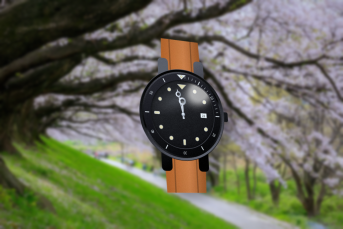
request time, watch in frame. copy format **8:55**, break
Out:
**11:58**
